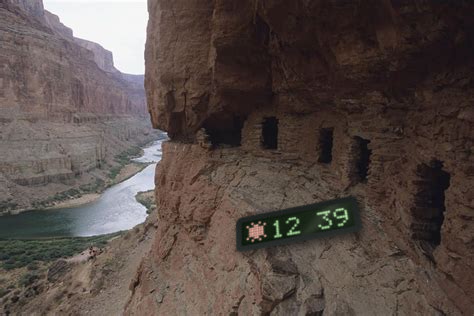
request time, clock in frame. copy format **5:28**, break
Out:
**12:39**
